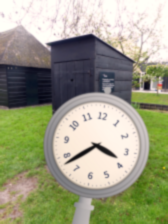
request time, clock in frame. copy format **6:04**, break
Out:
**3:38**
